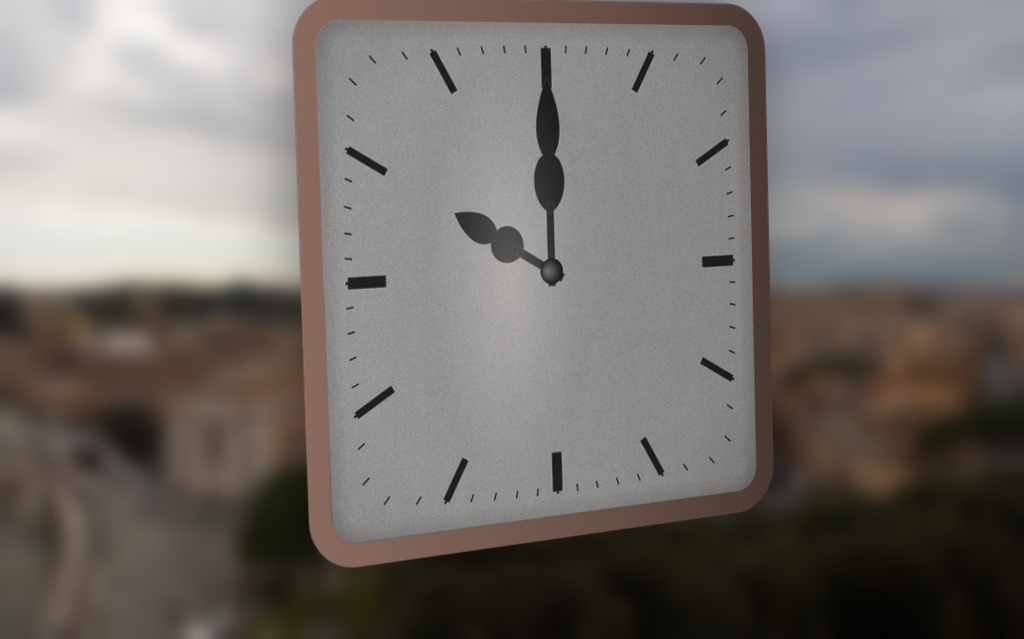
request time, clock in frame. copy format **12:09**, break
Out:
**10:00**
